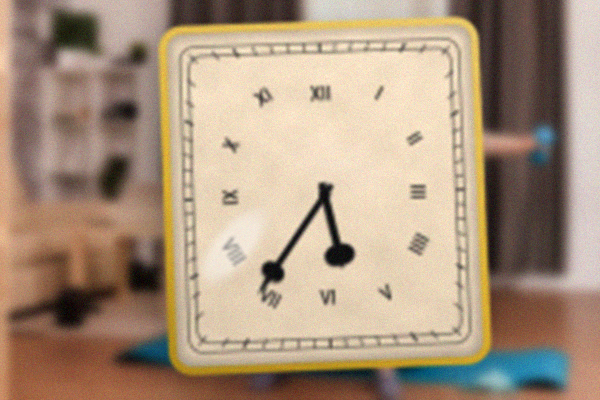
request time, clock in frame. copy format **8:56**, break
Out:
**5:36**
